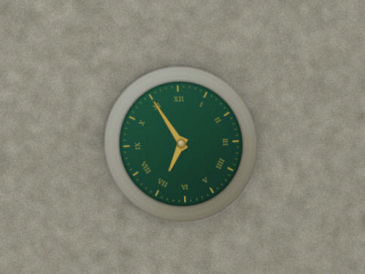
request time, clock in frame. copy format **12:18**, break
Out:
**6:55**
